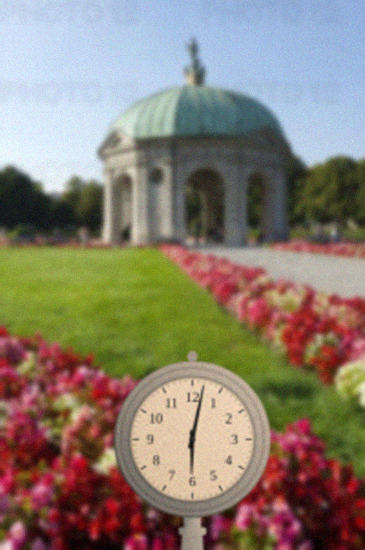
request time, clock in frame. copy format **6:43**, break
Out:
**6:02**
